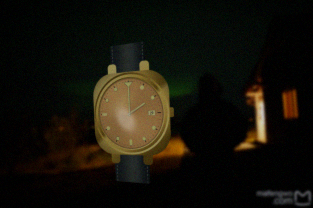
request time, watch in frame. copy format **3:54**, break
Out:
**2:00**
